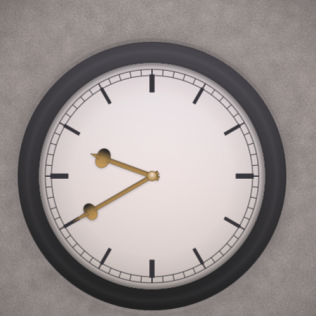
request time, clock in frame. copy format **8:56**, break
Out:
**9:40**
